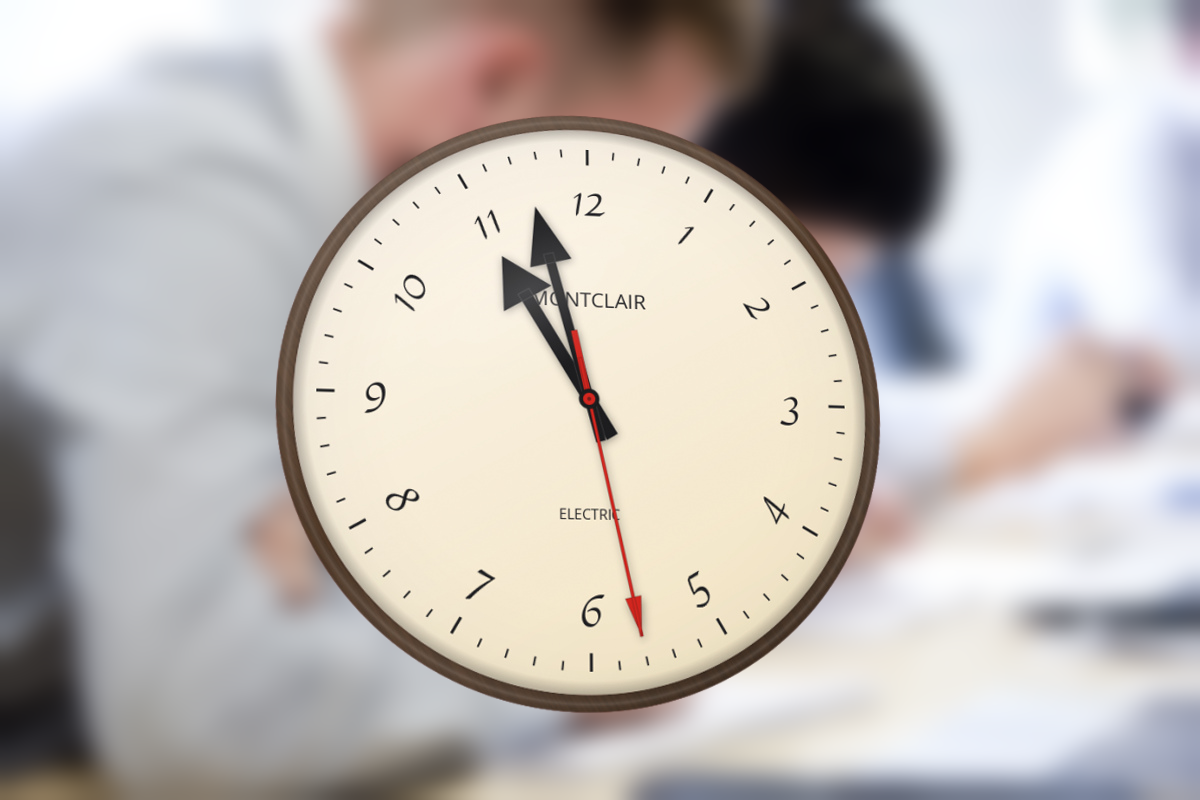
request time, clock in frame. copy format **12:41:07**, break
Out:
**10:57:28**
